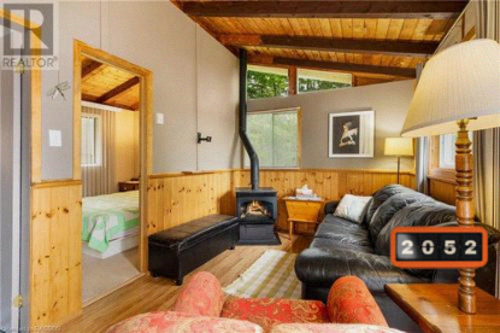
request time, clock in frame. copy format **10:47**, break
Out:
**20:52**
